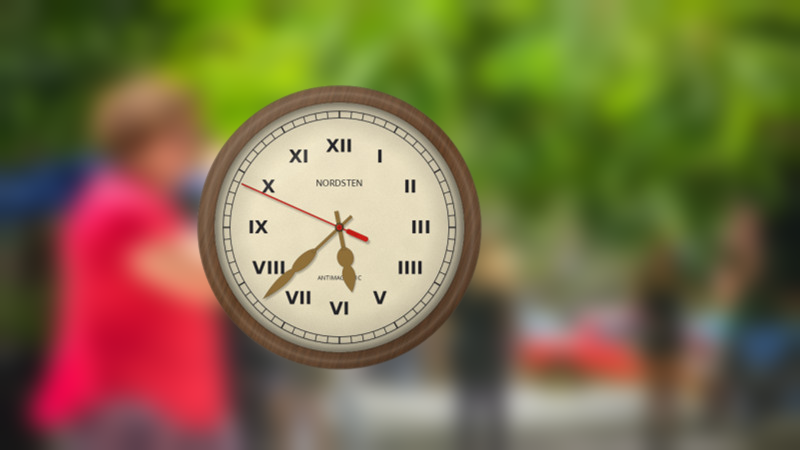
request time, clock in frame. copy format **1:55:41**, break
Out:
**5:37:49**
